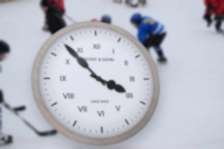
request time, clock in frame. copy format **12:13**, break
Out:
**3:53**
